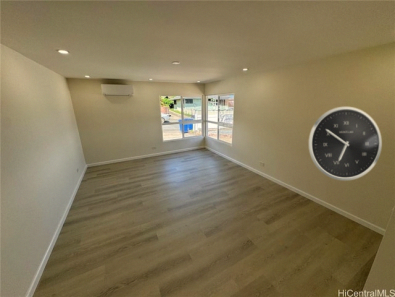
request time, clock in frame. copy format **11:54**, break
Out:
**6:51**
